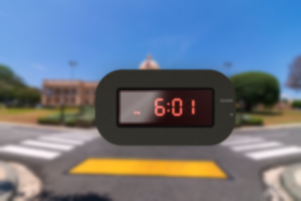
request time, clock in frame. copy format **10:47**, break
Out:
**6:01**
